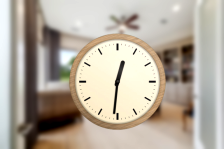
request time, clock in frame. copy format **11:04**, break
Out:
**12:31**
